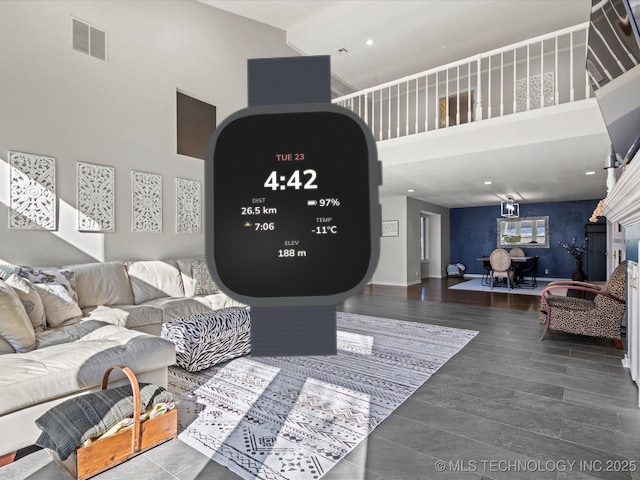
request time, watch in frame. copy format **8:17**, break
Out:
**4:42**
